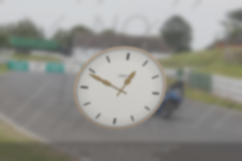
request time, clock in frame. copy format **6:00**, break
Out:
**12:49**
